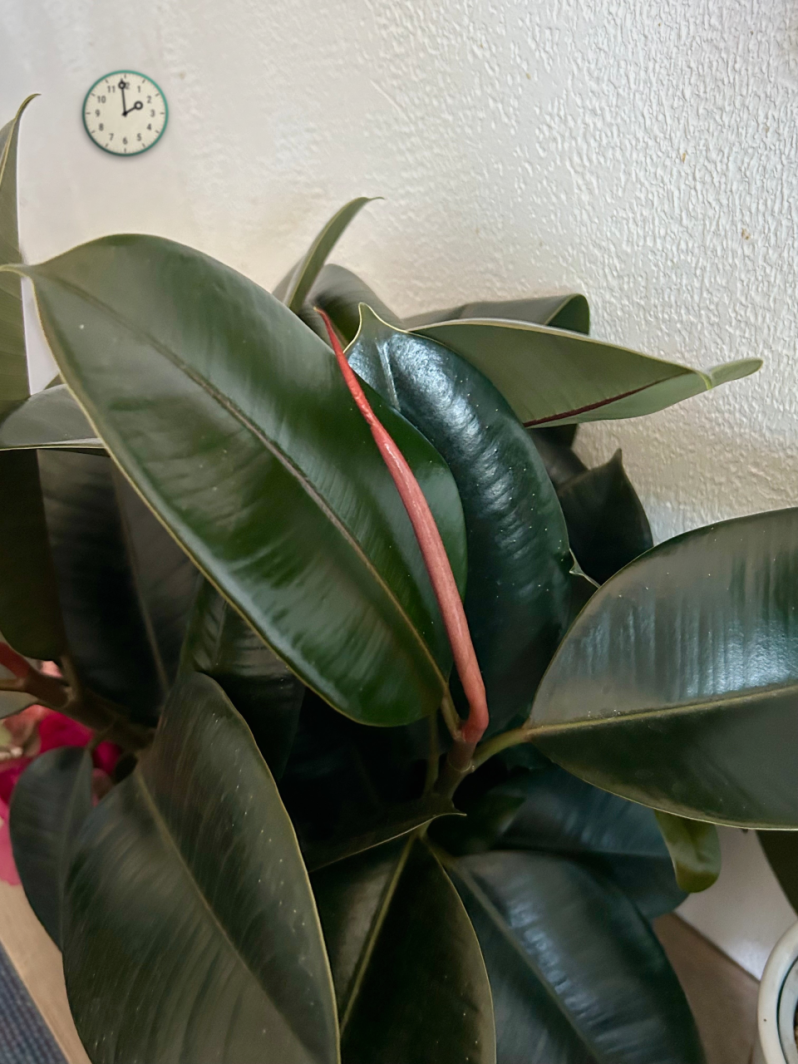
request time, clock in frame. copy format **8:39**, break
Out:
**1:59**
